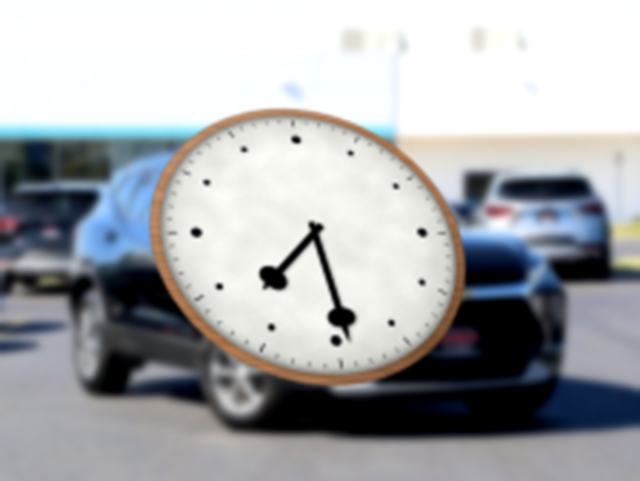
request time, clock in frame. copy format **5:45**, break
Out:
**7:29**
